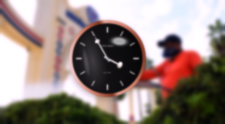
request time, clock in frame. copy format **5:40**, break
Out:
**3:55**
